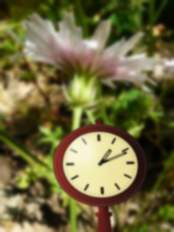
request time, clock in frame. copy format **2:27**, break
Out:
**1:11**
